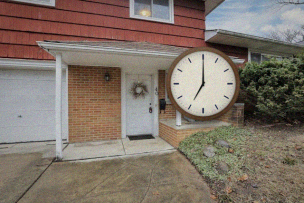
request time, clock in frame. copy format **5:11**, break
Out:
**7:00**
